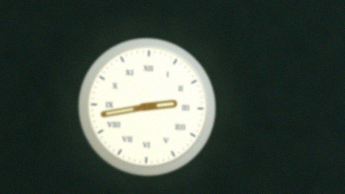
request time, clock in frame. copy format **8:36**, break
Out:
**2:43**
